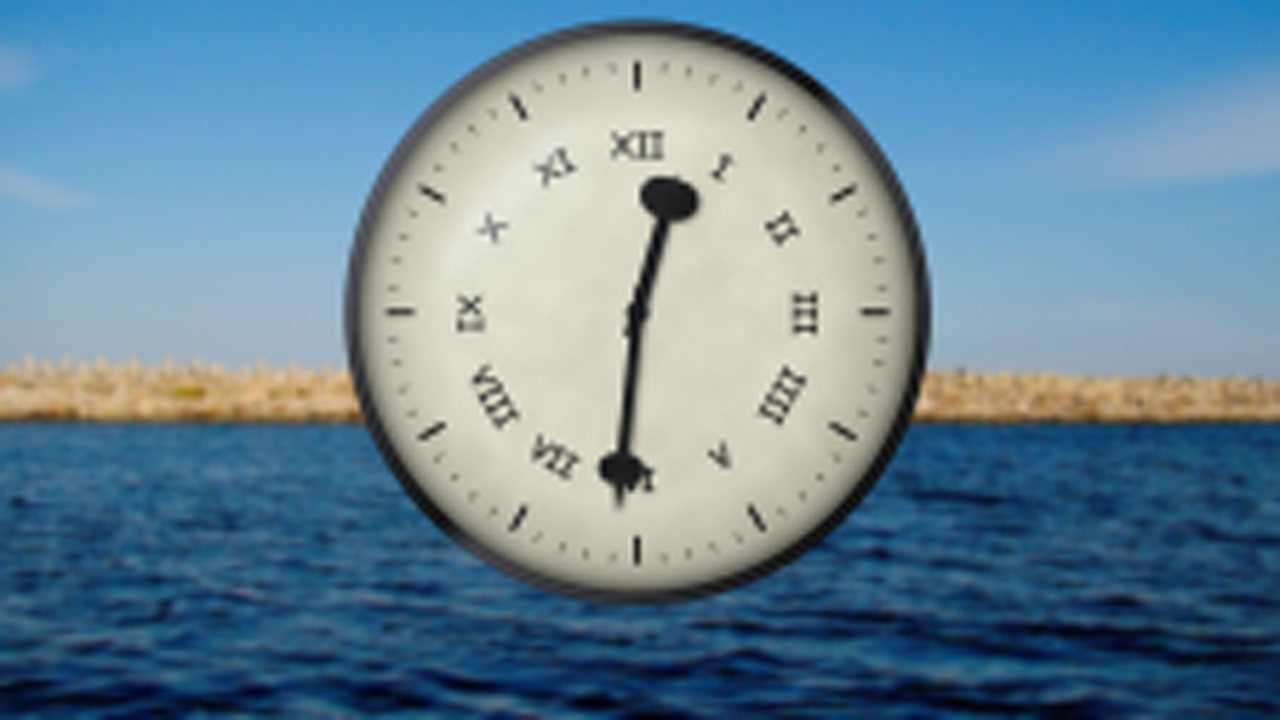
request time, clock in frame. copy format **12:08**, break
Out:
**12:31**
